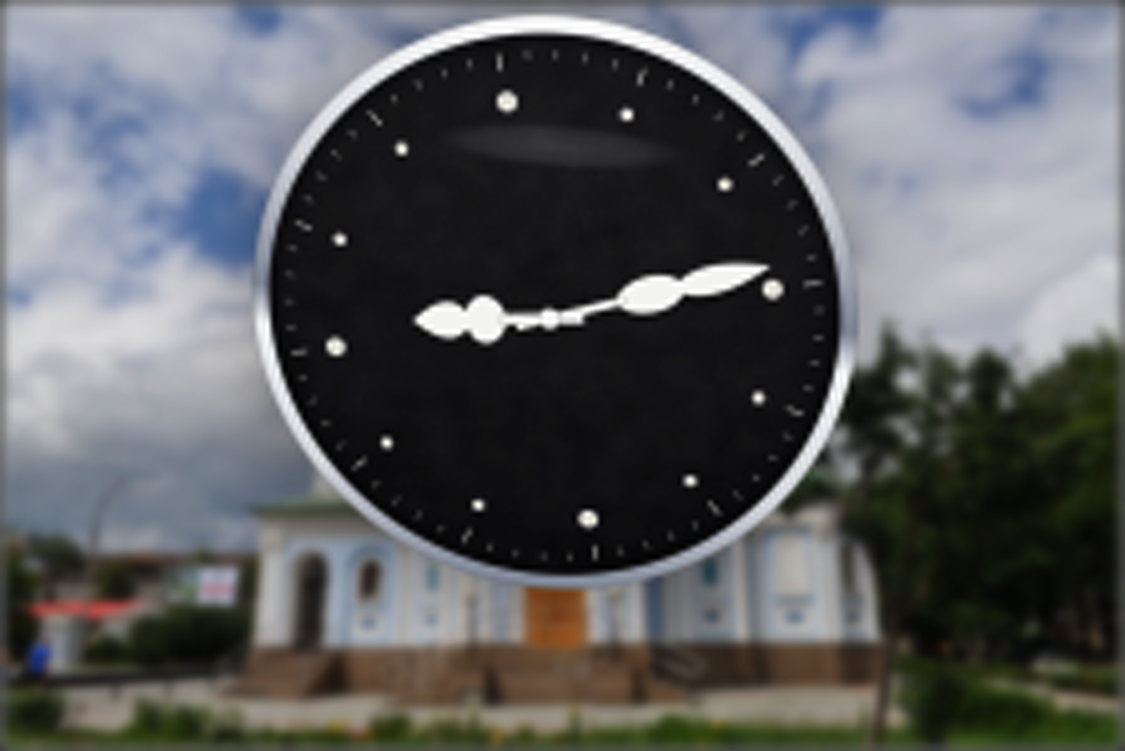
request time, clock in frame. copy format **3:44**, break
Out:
**9:14**
